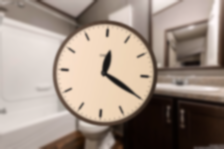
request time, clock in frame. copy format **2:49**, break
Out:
**12:20**
